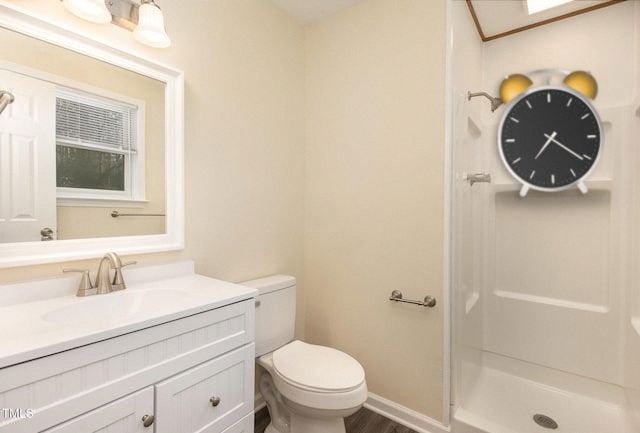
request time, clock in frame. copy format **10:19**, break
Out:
**7:21**
